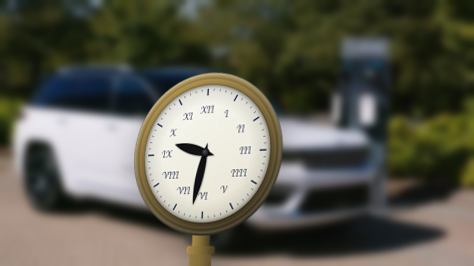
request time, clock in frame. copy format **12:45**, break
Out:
**9:32**
